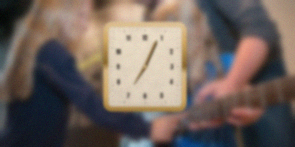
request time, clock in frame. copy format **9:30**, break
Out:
**7:04**
